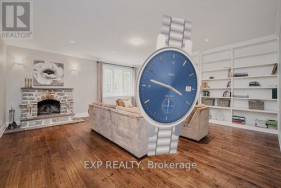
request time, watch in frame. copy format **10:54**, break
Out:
**3:47**
